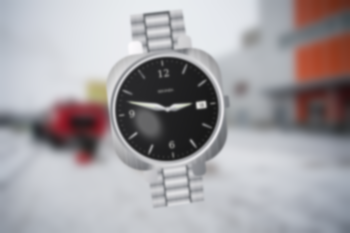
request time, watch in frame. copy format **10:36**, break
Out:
**2:48**
